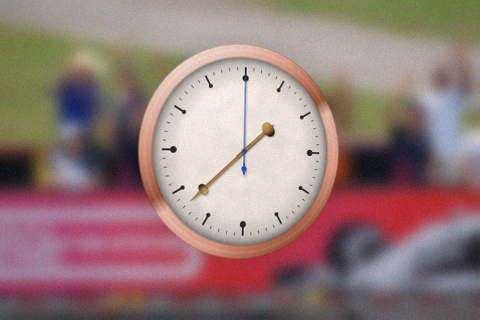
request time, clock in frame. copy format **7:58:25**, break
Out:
**1:38:00**
